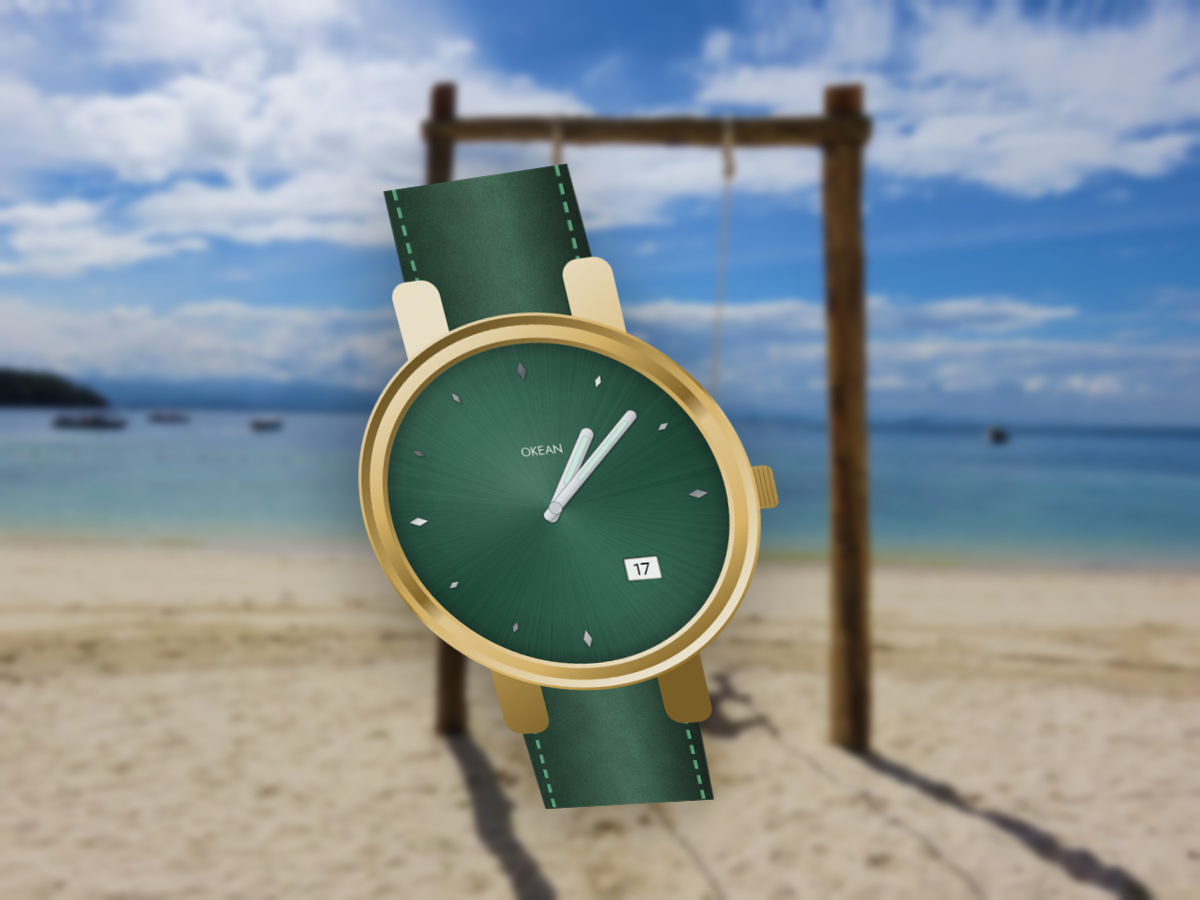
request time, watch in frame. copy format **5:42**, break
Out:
**1:08**
